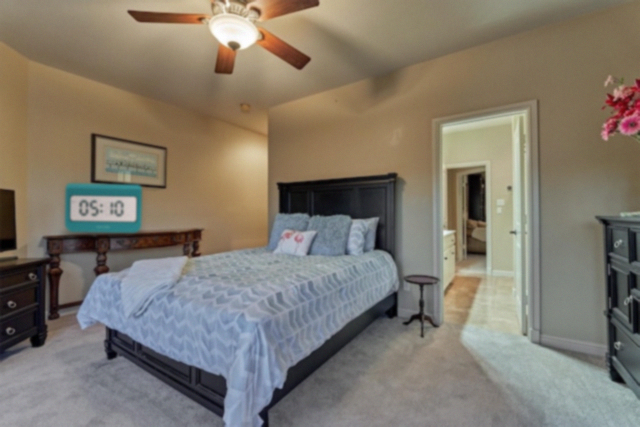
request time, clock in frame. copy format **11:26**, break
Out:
**5:10**
